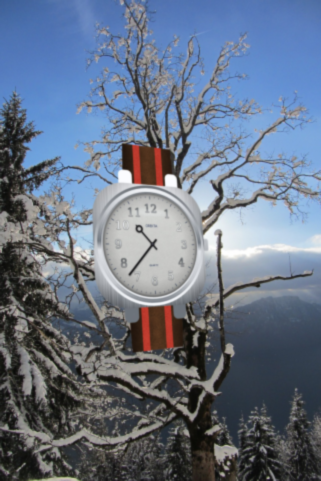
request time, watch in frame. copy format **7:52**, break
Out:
**10:37**
